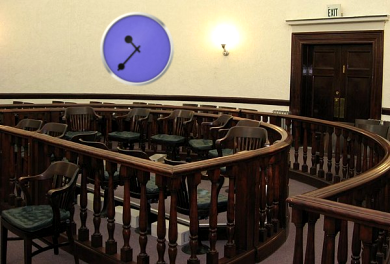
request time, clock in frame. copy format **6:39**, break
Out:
**10:37**
